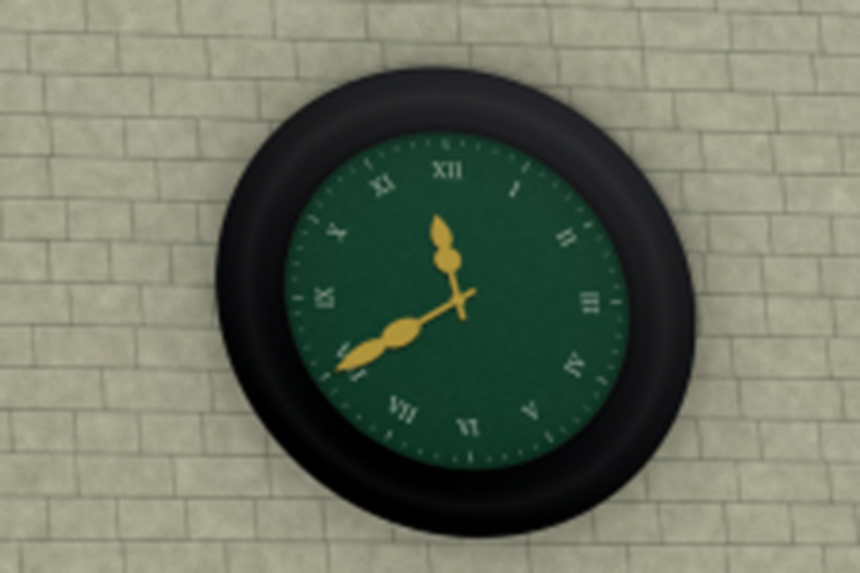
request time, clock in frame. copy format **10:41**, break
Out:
**11:40**
